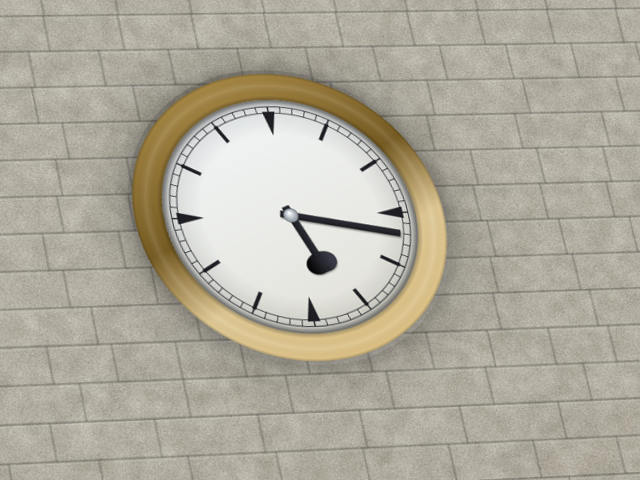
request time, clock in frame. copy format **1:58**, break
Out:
**5:17**
